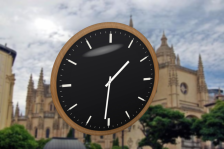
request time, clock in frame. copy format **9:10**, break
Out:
**1:31**
